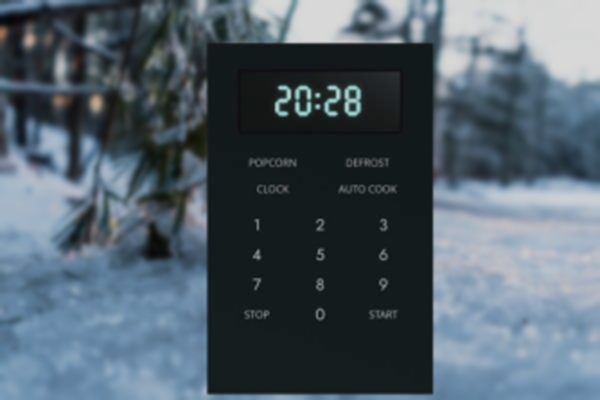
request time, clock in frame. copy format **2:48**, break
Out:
**20:28**
